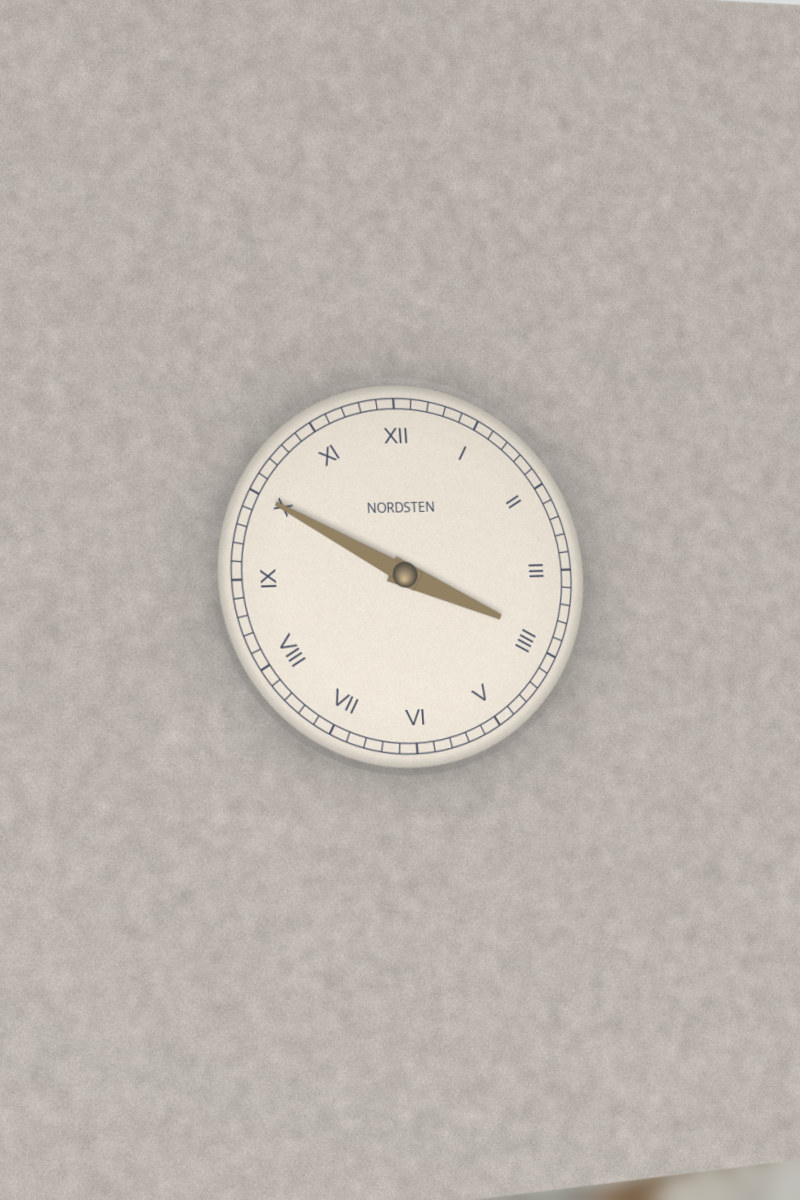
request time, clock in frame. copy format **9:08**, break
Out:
**3:50**
